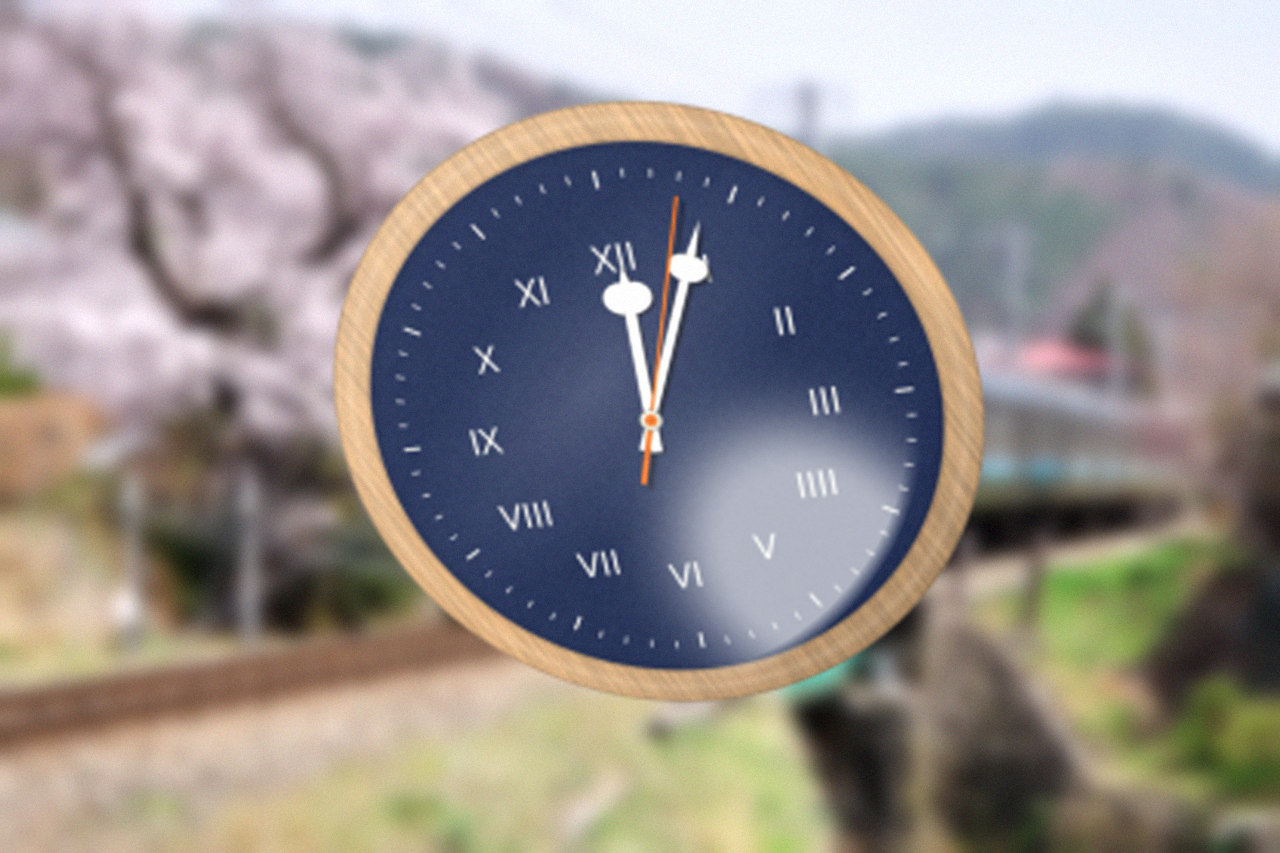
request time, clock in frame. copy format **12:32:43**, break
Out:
**12:04:03**
